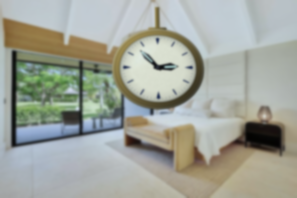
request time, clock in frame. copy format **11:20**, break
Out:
**2:53**
